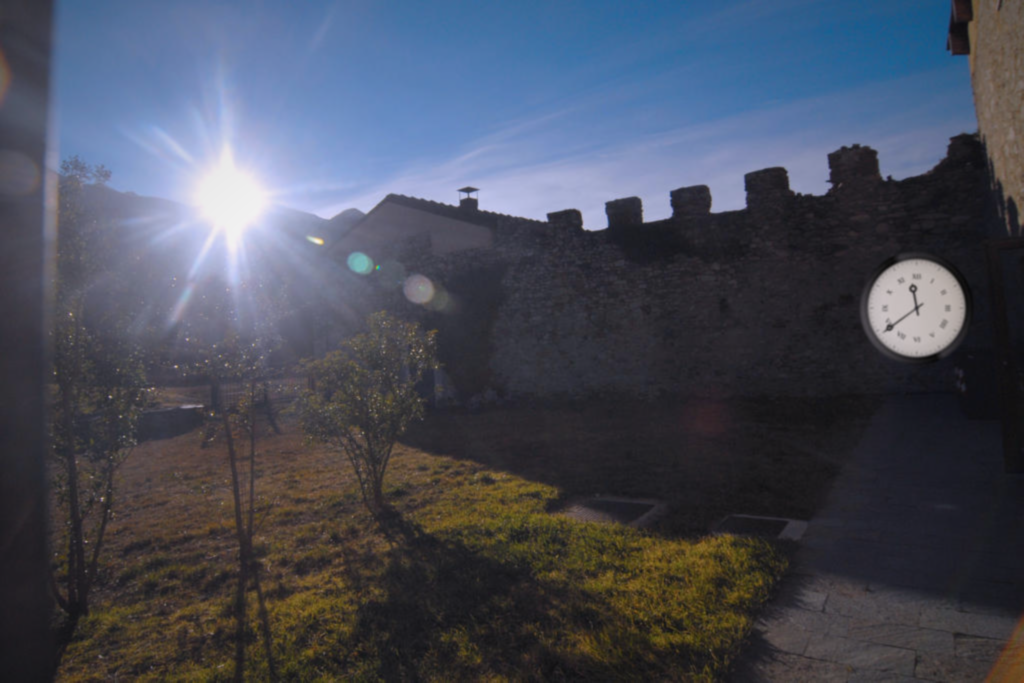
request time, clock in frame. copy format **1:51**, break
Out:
**11:39**
